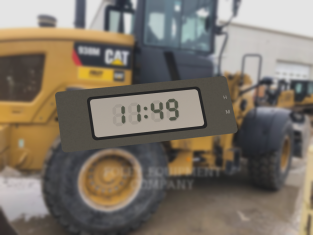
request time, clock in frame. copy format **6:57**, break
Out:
**11:49**
